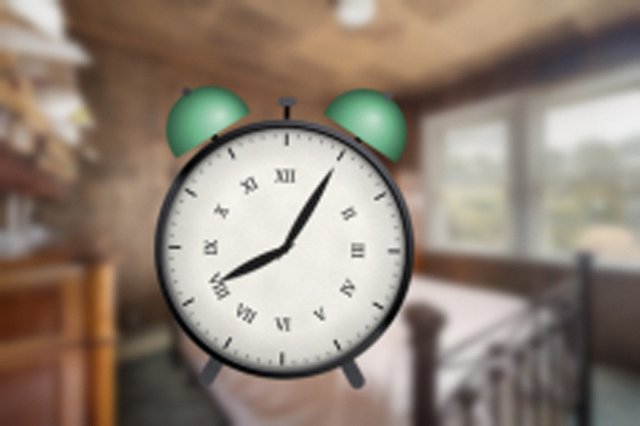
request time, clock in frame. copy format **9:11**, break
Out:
**8:05**
